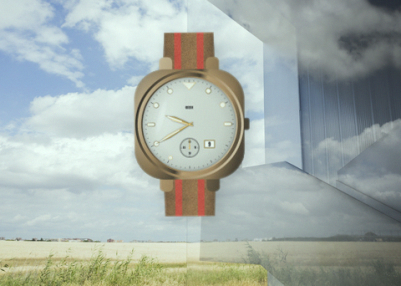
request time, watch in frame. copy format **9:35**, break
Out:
**9:40**
